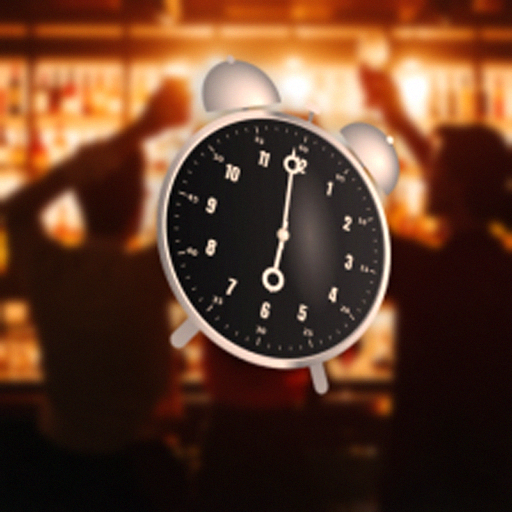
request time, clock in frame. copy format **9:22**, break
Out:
**5:59**
